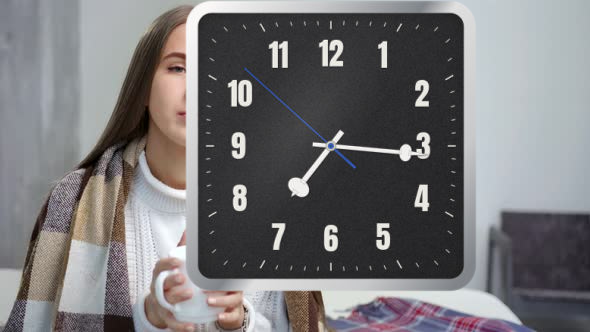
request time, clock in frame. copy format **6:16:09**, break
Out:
**7:15:52**
